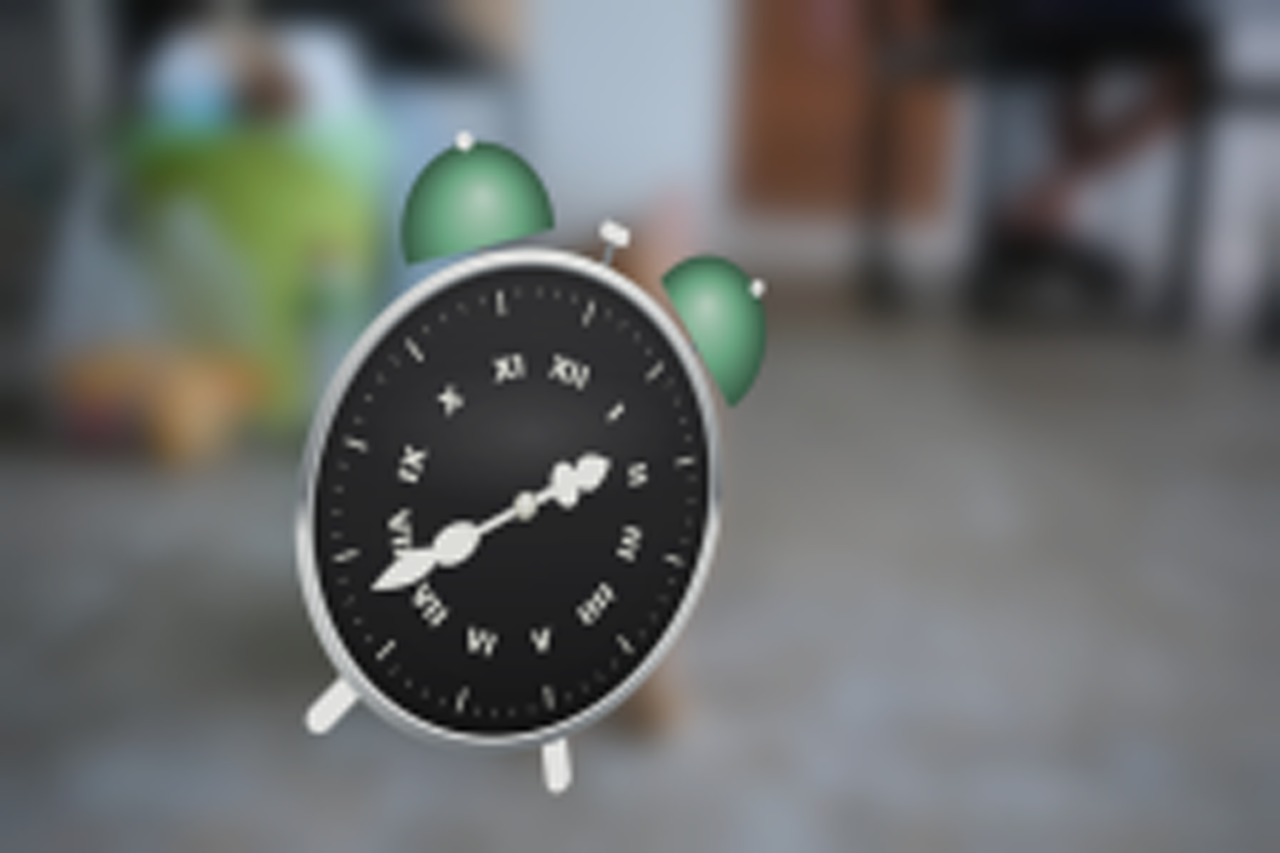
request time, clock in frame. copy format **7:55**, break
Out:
**1:38**
